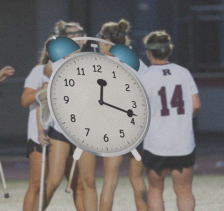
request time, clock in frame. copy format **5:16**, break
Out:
**12:18**
